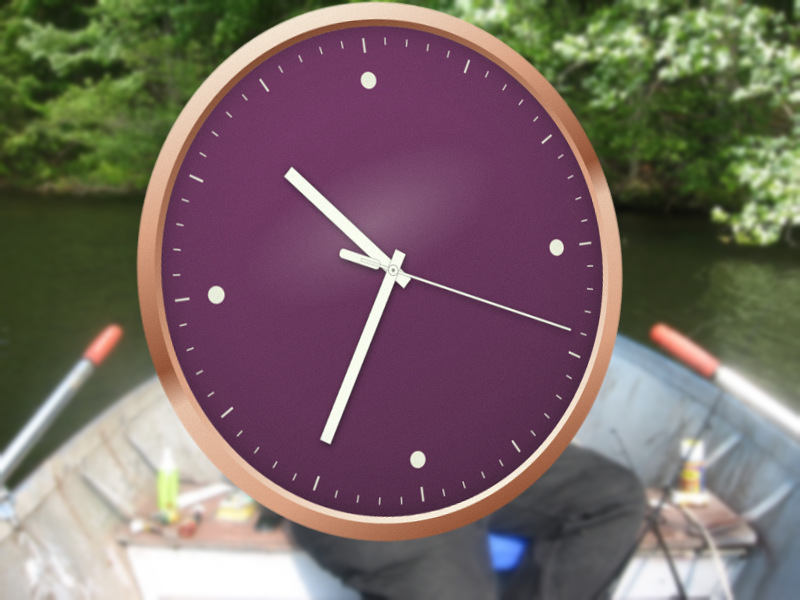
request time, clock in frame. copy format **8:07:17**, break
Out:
**10:35:19**
